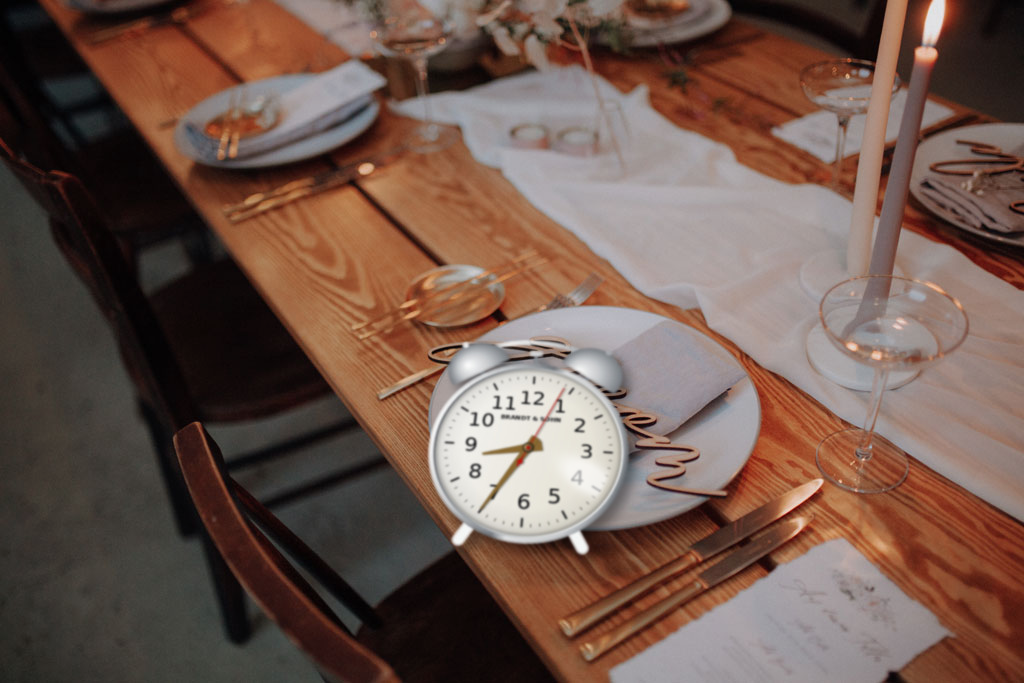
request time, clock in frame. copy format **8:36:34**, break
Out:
**8:35:04**
